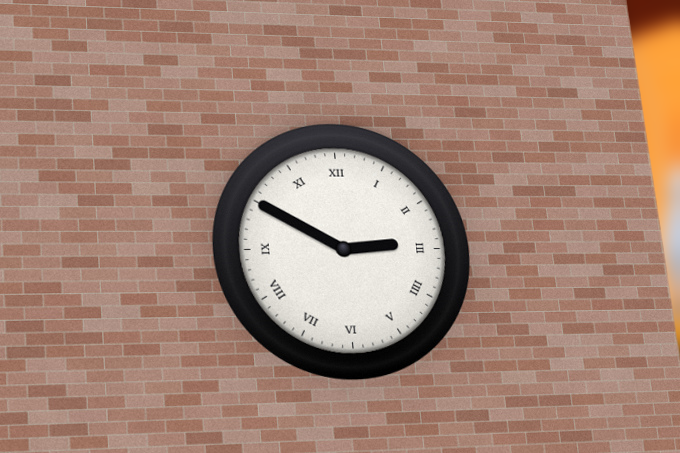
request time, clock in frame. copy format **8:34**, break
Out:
**2:50**
